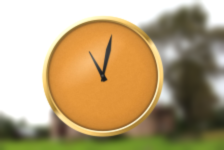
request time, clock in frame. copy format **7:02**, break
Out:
**11:02**
